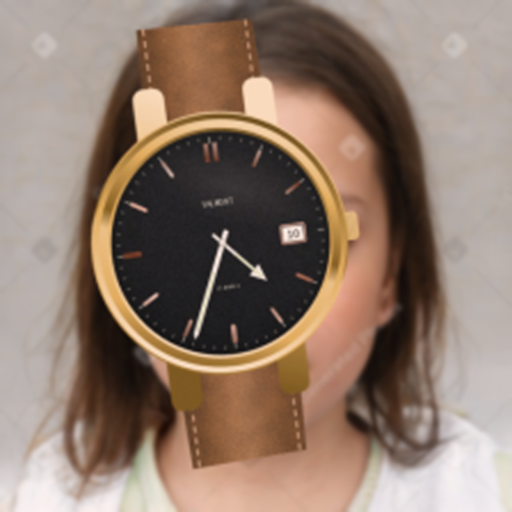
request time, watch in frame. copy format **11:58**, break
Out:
**4:34**
